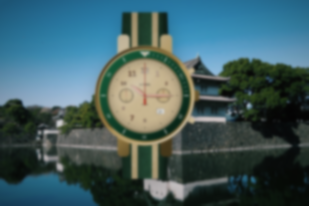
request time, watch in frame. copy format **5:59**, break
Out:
**10:15**
